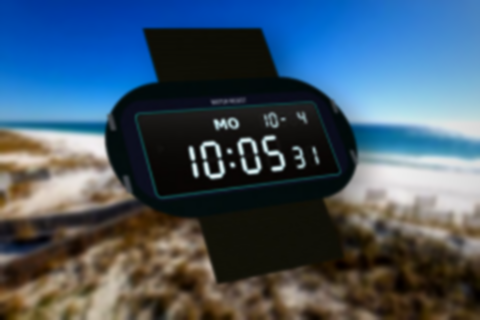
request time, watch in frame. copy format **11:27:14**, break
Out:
**10:05:31**
